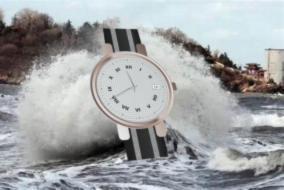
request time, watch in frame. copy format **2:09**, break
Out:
**11:41**
